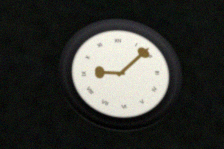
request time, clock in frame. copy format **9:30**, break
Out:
**9:08**
